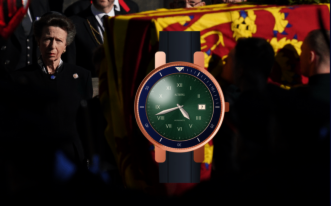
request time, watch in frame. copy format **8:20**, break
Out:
**4:42**
